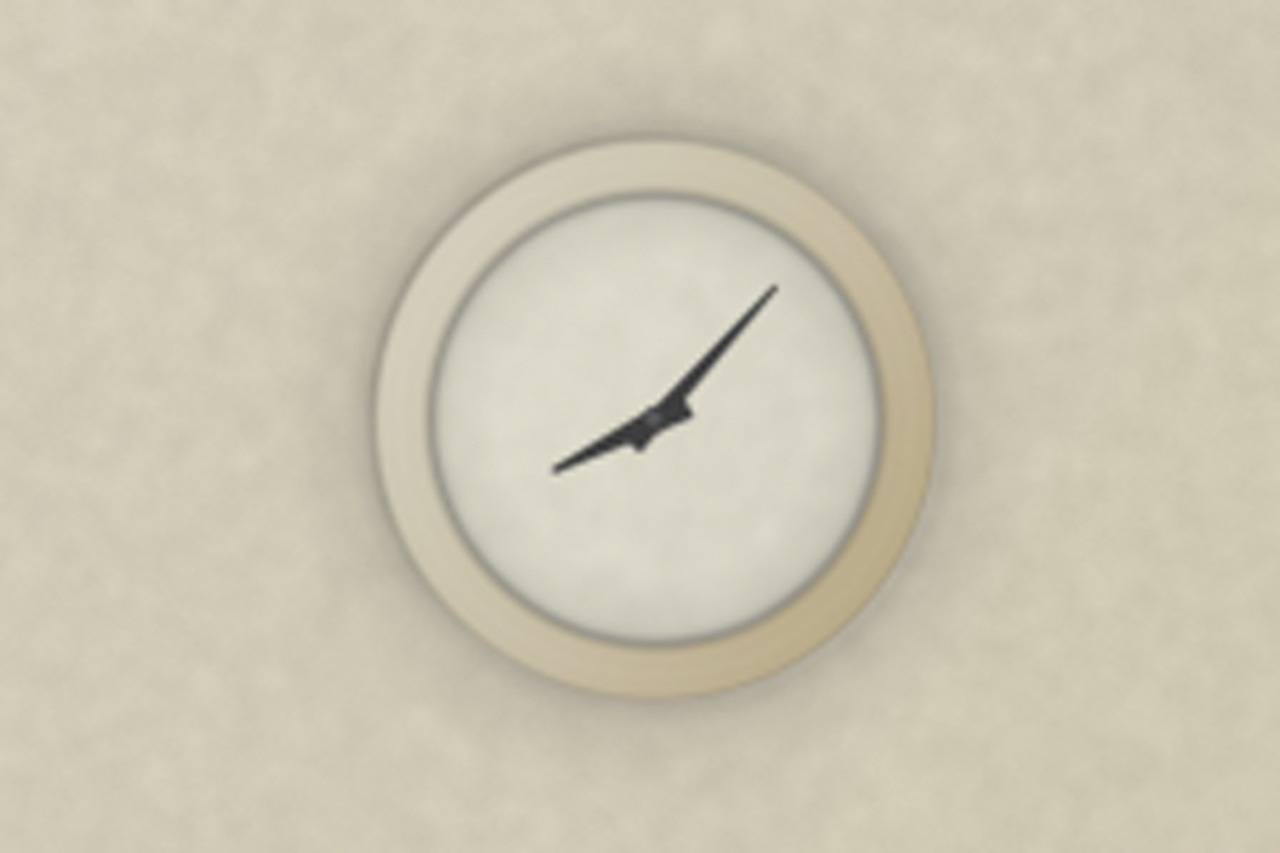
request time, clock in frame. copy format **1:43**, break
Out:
**8:07**
